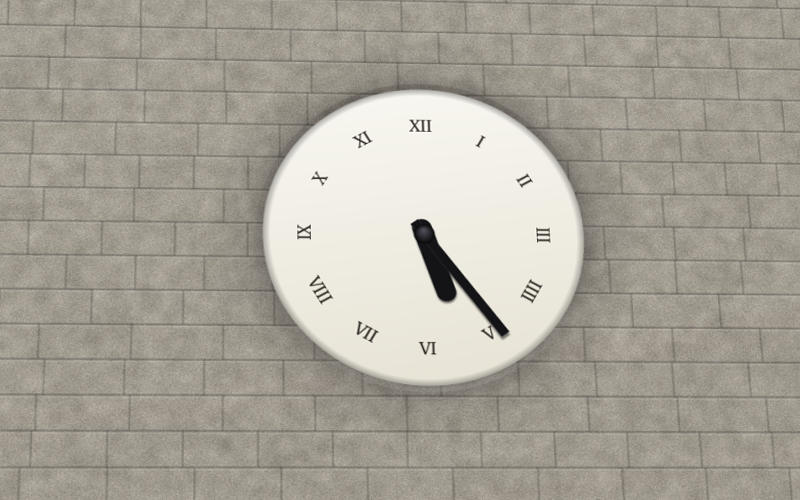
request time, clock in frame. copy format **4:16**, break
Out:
**5:24**
